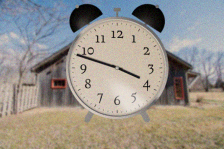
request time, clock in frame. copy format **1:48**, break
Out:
**3:48**
